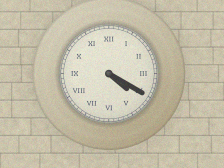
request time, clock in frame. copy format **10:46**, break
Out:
**4:20**
